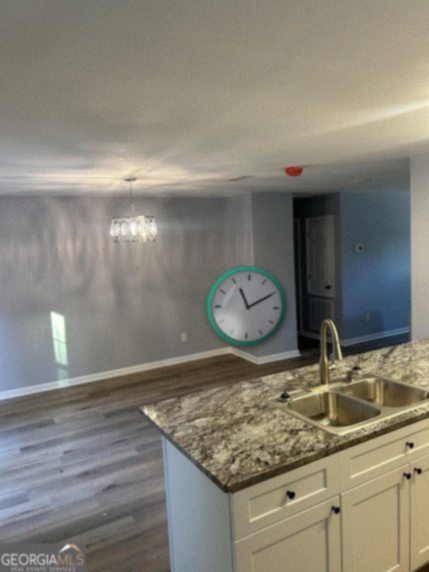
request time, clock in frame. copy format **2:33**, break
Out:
**11:10**
